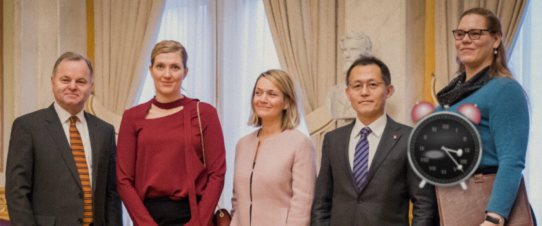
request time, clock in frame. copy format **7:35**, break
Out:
**3:23**
